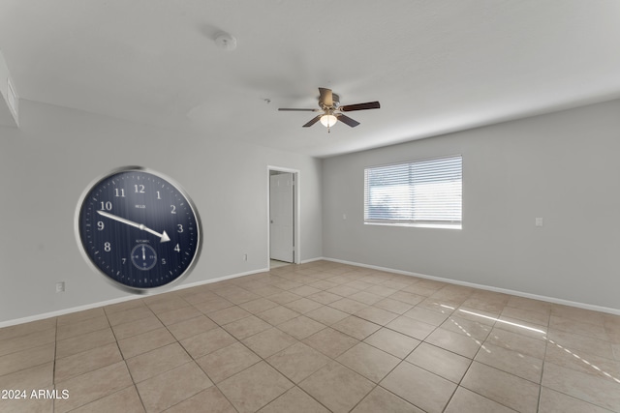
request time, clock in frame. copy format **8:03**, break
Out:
**3:48**
